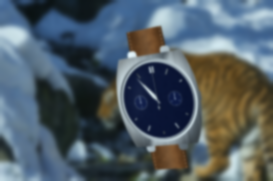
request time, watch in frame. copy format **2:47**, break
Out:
**10:54**
